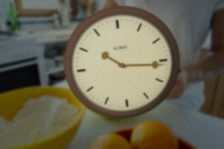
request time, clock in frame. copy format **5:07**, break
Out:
**10:16**
